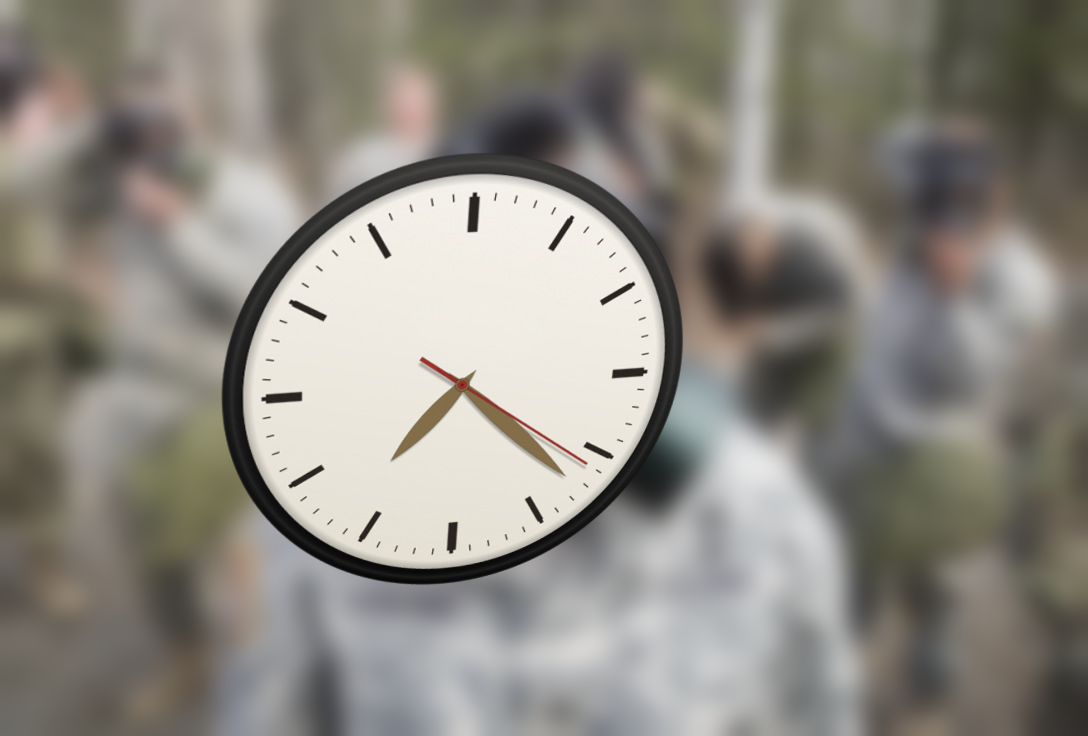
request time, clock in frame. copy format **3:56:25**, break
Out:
**7:22:21**
